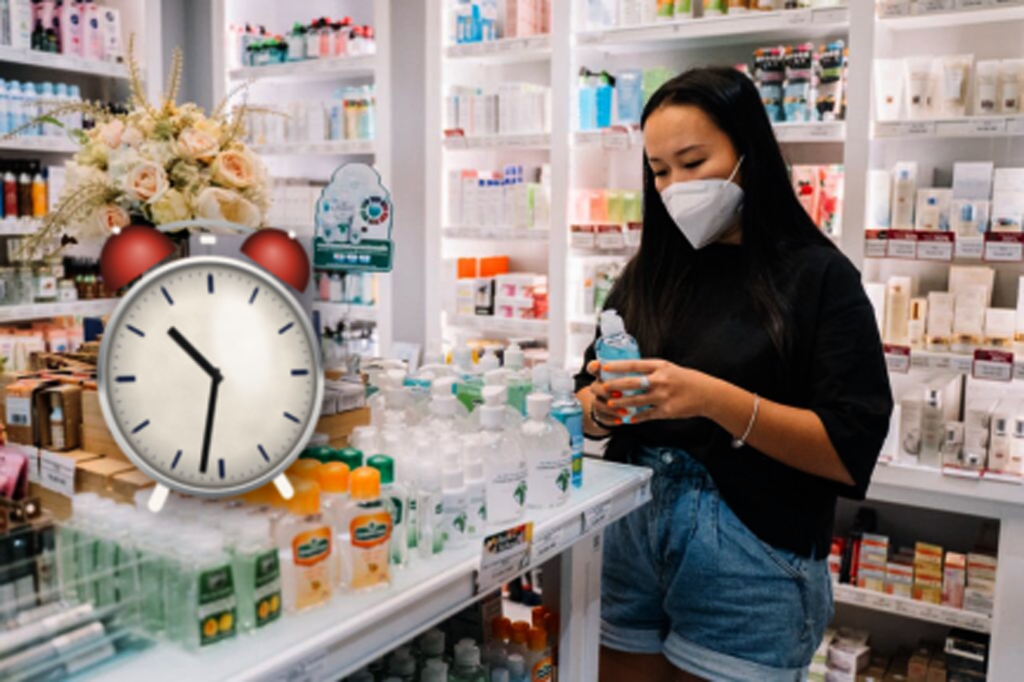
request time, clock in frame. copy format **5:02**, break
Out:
**10:32**
